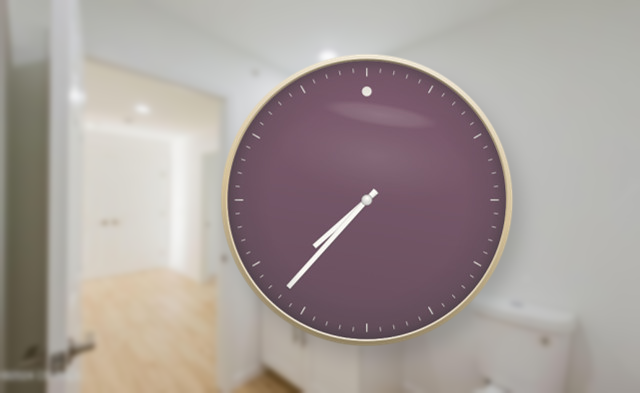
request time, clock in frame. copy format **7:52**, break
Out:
**7:37**
